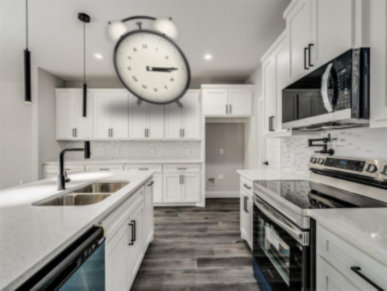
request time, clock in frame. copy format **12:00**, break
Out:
**3:15**
